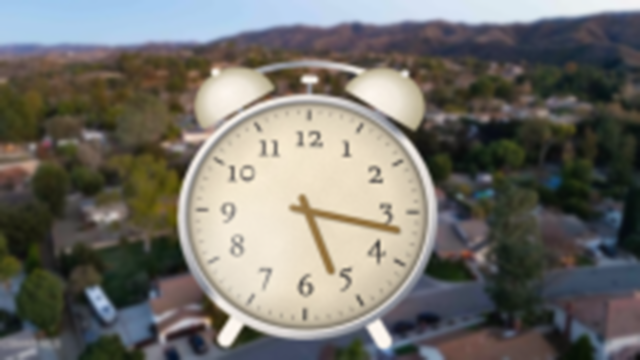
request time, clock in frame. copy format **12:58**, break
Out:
**5:17**
